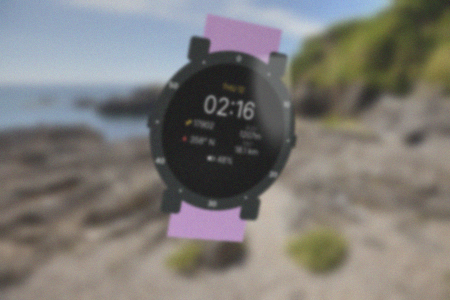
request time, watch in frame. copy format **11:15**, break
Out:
**2:16**
